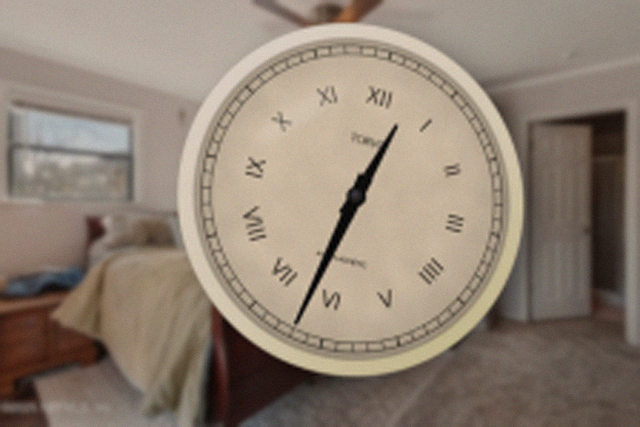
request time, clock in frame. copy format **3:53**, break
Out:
**12:32**
